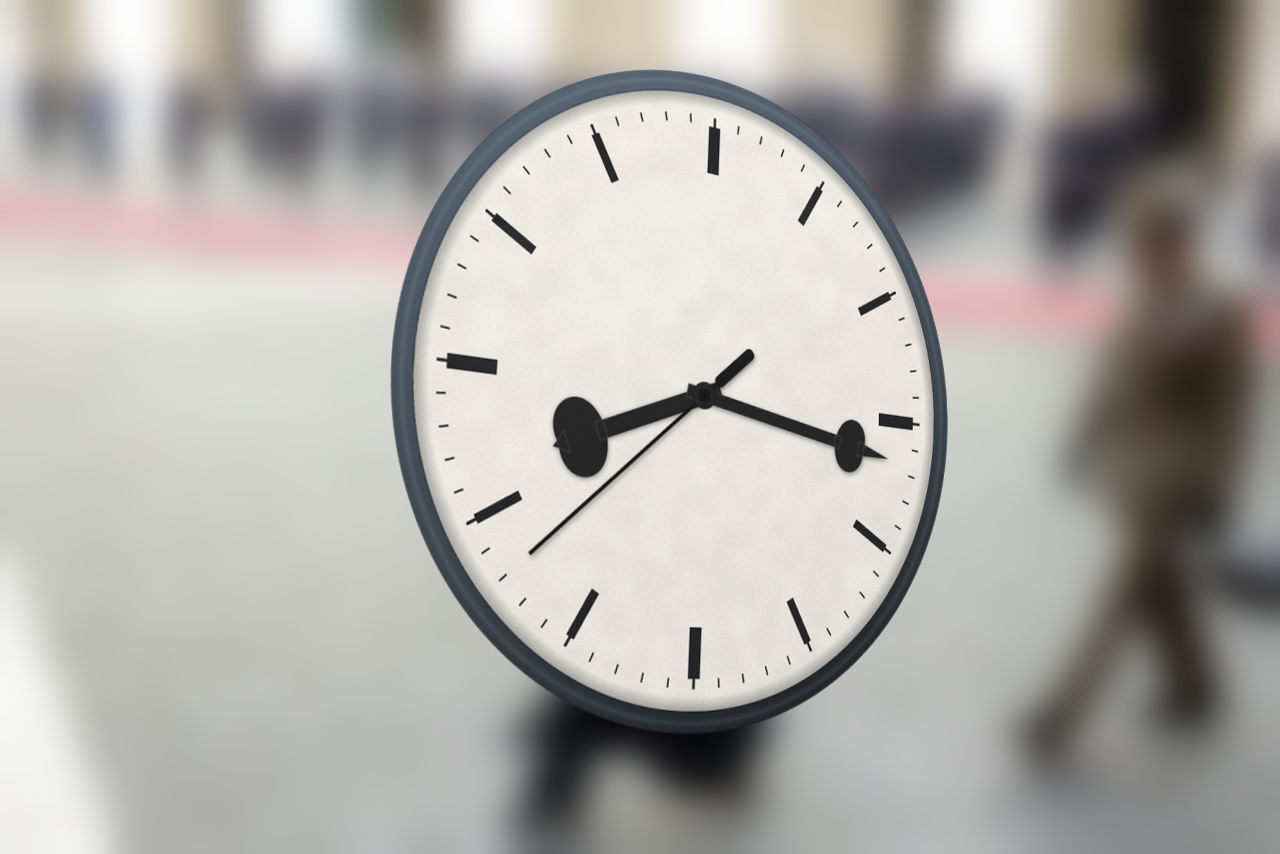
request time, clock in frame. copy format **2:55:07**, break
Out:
**8:16:38**
